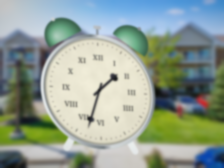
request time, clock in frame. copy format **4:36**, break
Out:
**1:33**
